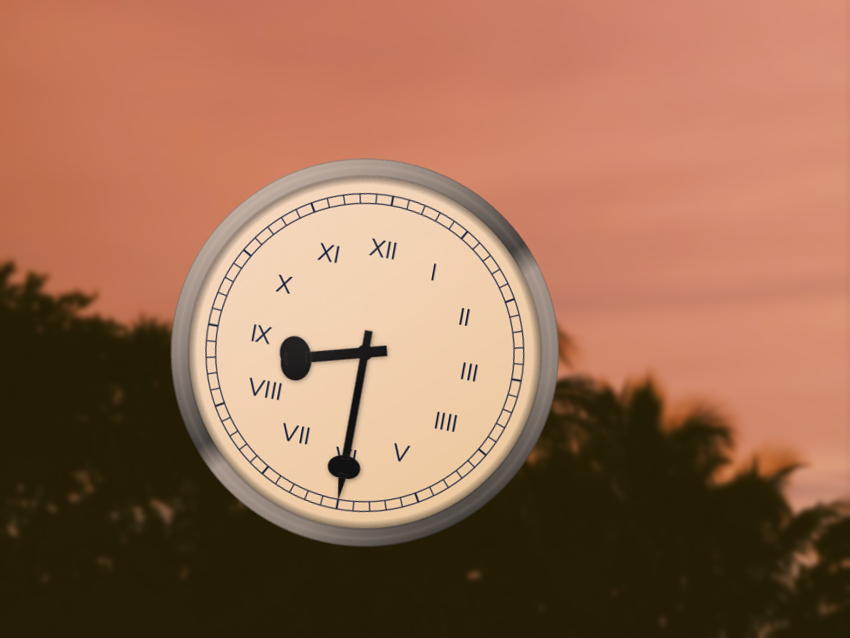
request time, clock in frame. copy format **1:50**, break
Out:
**8:30**
